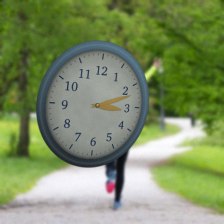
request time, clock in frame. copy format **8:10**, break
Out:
**3:12**
